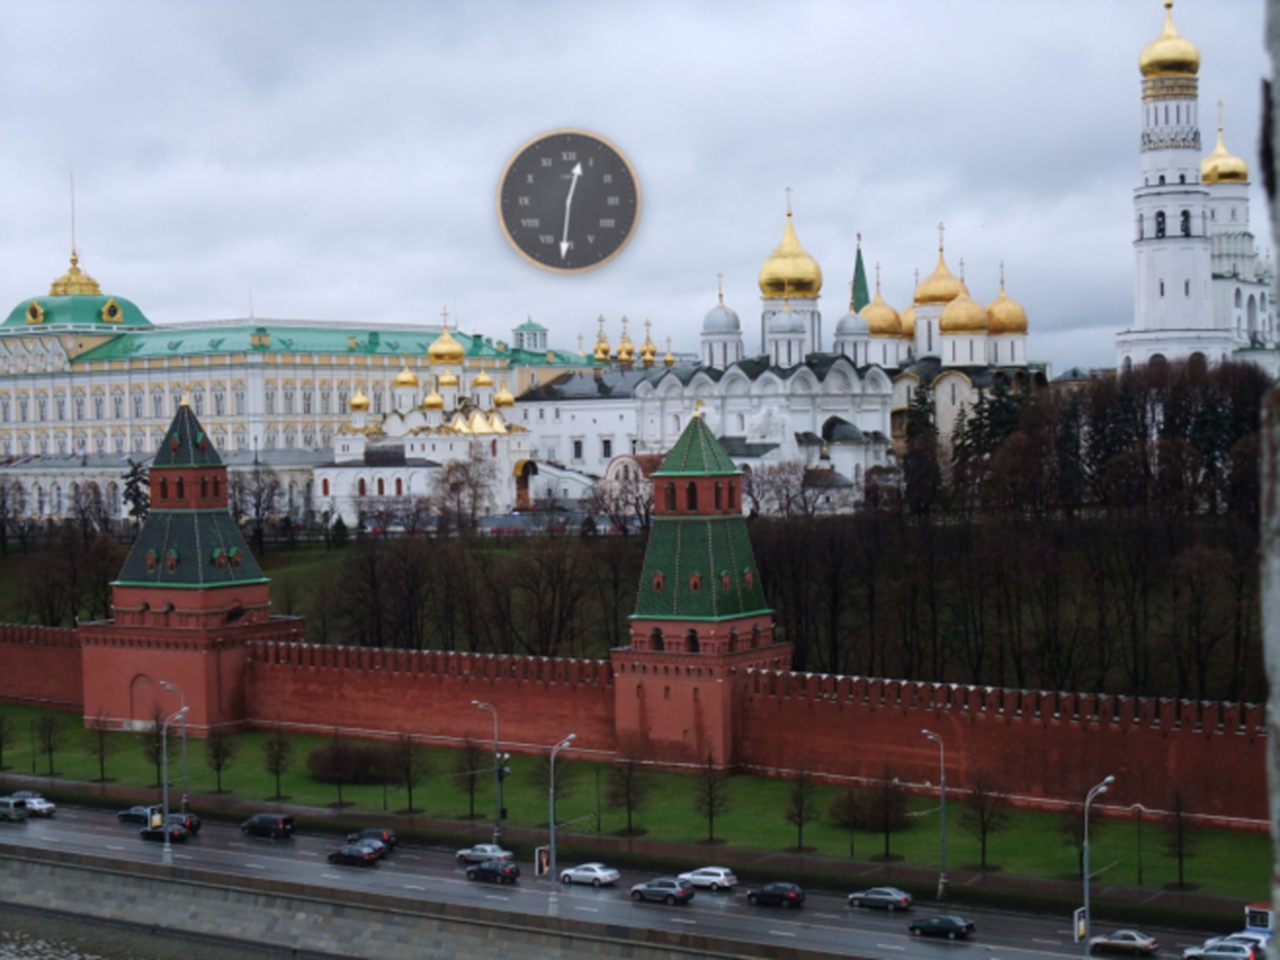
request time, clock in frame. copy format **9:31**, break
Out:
**12:31**
